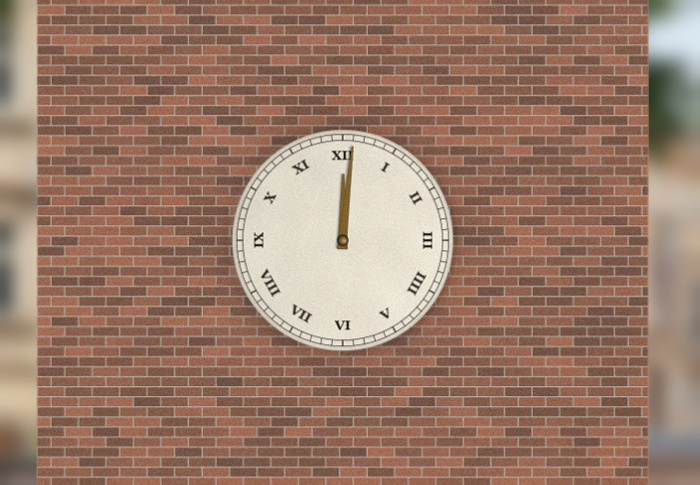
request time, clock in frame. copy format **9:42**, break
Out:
**12:01**
